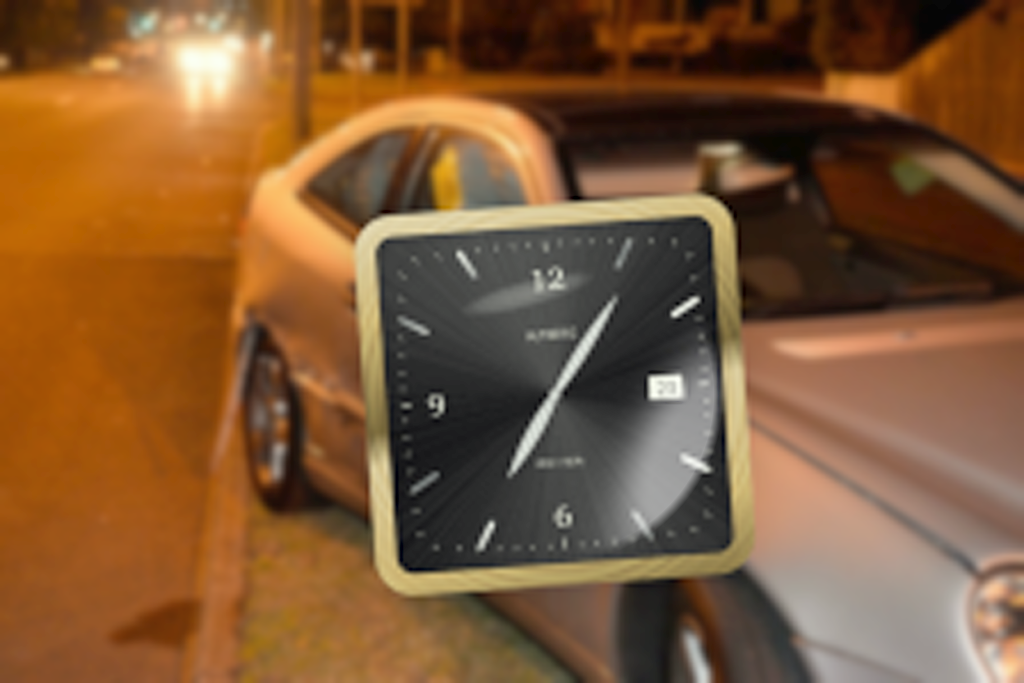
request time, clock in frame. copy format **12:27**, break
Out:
**7:06**
